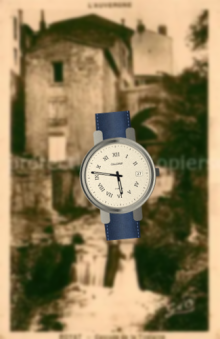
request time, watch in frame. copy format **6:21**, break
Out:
**5:47**
